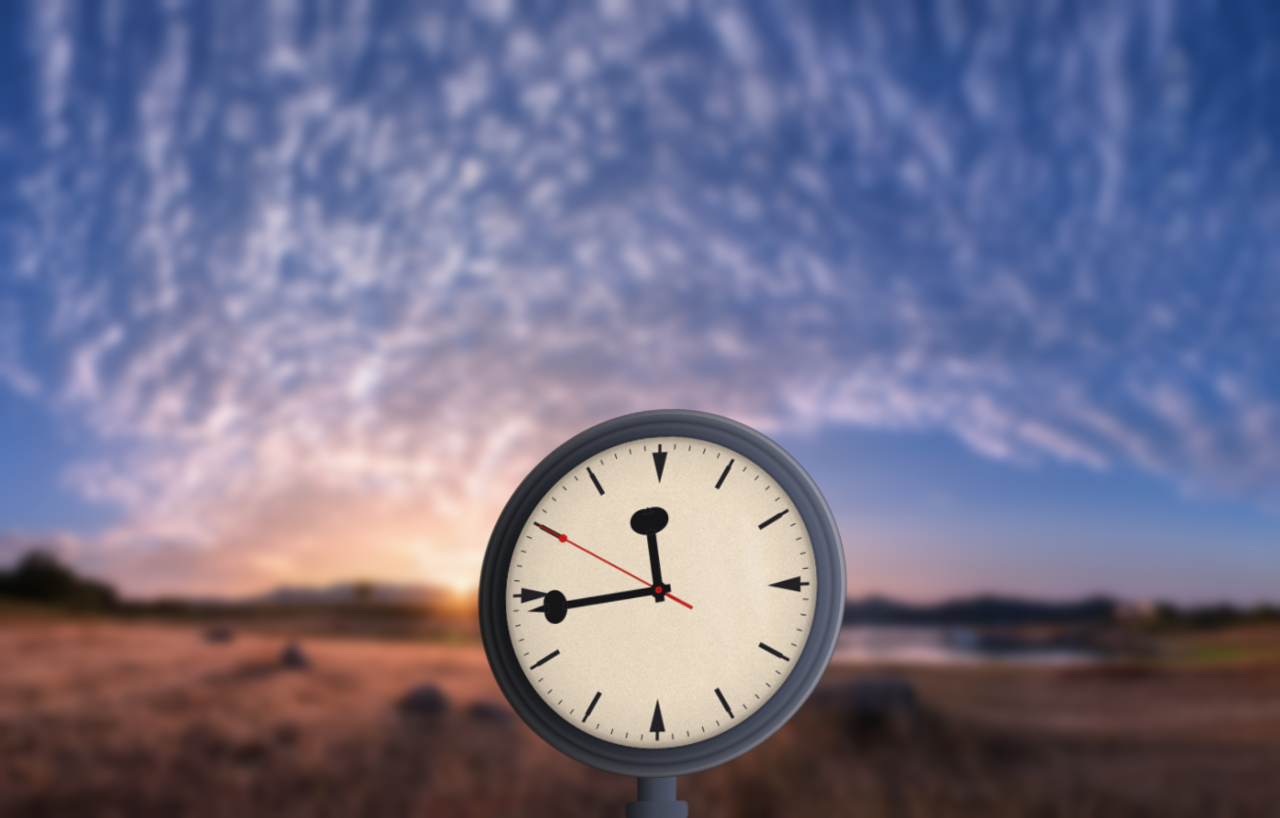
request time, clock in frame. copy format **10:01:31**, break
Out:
**11:43:50**
